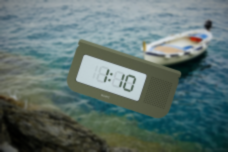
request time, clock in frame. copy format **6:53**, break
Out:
**1:10**
